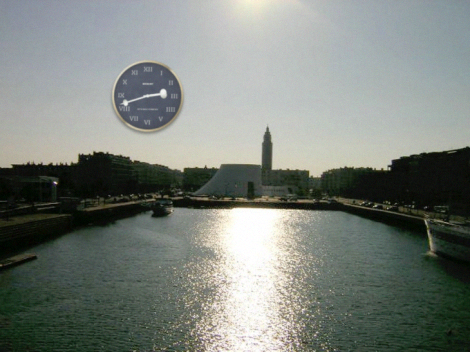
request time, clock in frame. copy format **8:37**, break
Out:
**2:42**
